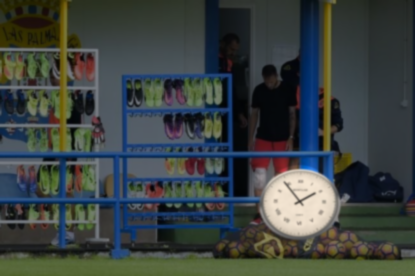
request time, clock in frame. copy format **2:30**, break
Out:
**1:54**
